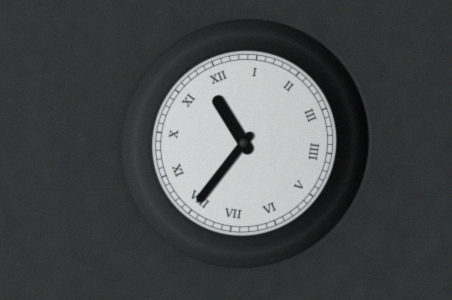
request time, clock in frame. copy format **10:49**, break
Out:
**11:40**
